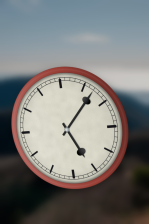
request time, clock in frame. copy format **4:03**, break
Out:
**5:07**
